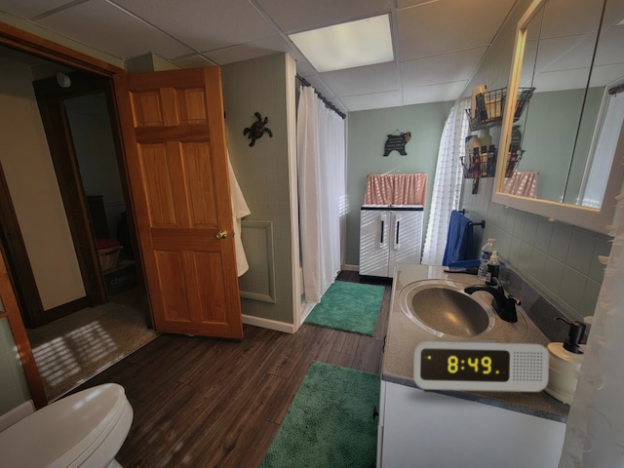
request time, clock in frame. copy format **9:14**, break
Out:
**8:49**
